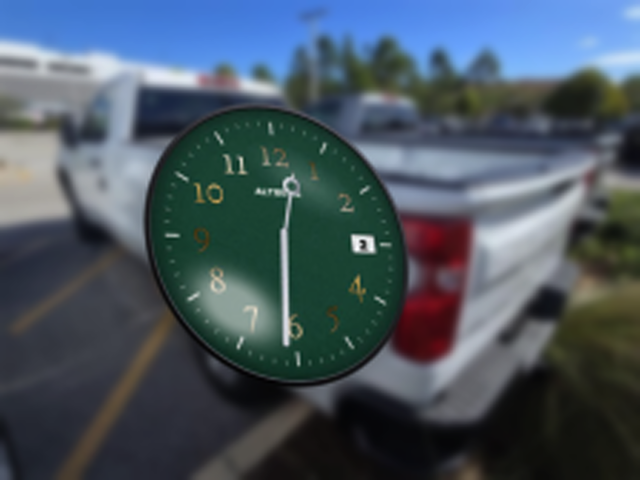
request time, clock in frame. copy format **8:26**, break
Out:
**12:31**
